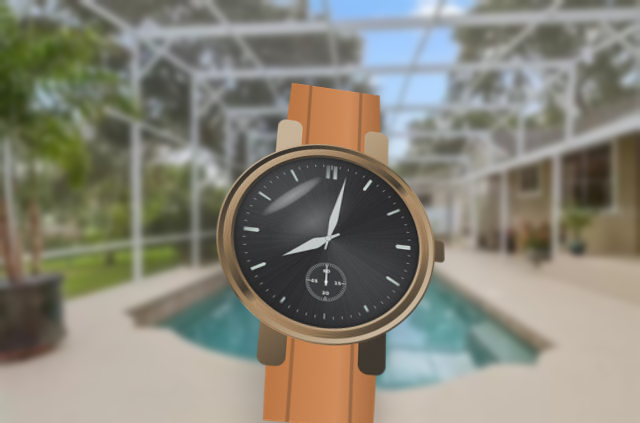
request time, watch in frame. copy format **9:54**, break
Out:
**8:02**
